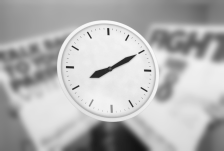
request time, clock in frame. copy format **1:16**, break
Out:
**8:10**
